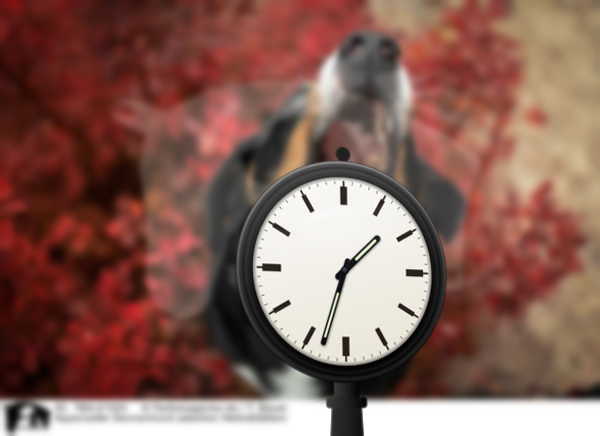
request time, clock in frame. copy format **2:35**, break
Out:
**1:33**
